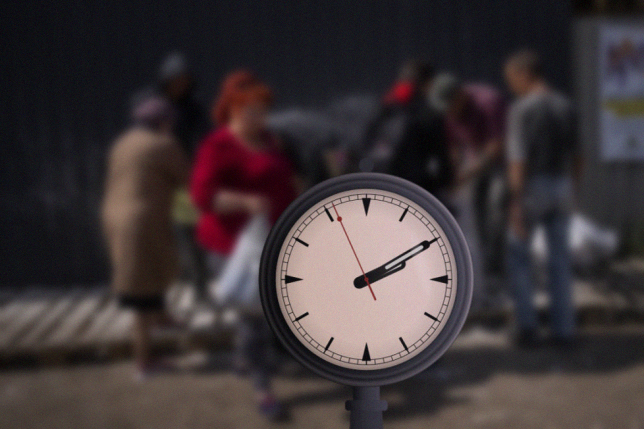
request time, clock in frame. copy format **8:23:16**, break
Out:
**2:09:56**
